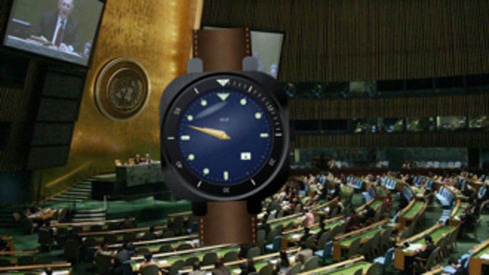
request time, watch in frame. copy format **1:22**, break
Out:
**9:48**
